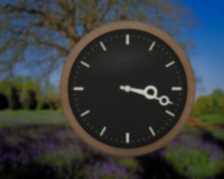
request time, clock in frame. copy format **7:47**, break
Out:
**3:18**
